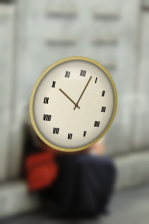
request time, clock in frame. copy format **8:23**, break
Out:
**10:03**
